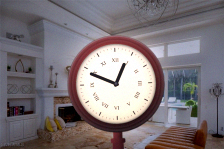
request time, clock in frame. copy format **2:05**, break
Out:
**12:49**
